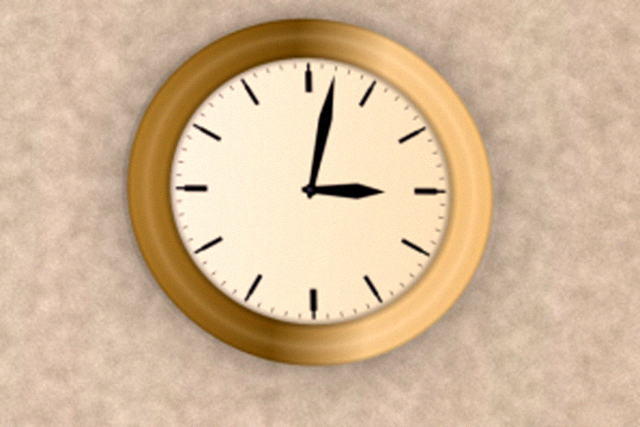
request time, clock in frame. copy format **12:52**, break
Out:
**3:02**
